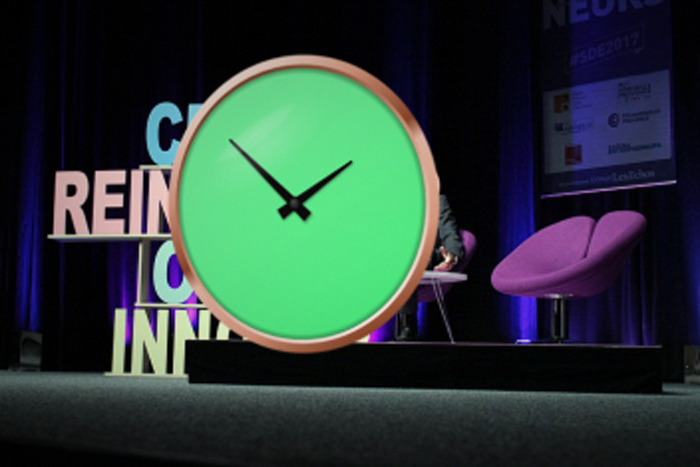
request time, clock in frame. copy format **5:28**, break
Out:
**1:52**
